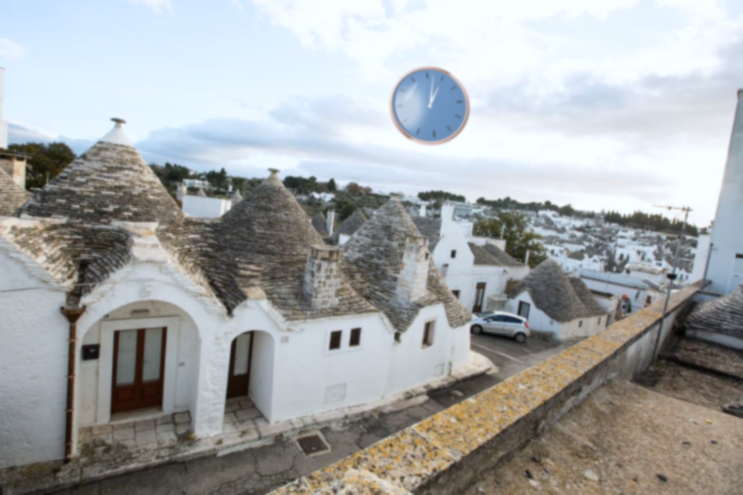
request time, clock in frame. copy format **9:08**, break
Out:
**1:02**
